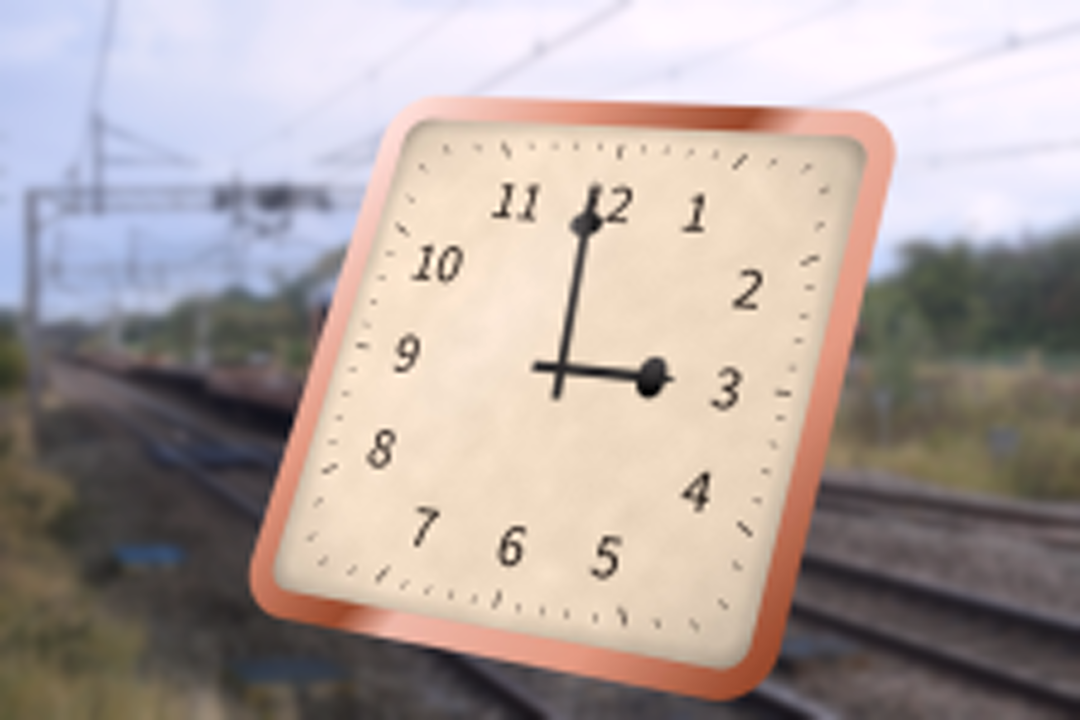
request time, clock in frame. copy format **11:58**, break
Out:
**2:59**
